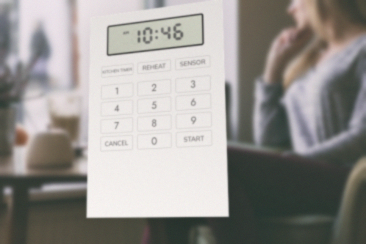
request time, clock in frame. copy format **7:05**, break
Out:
**10:46**
